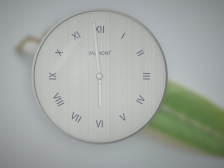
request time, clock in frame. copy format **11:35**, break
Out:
**5:59**
